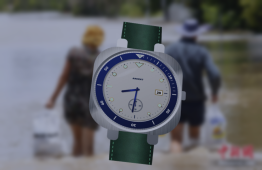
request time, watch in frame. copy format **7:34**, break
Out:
**8:31**
